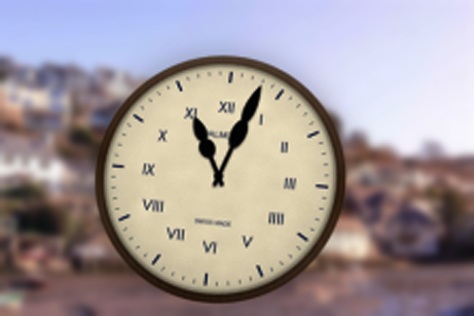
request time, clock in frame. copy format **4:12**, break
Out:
**11:03**
